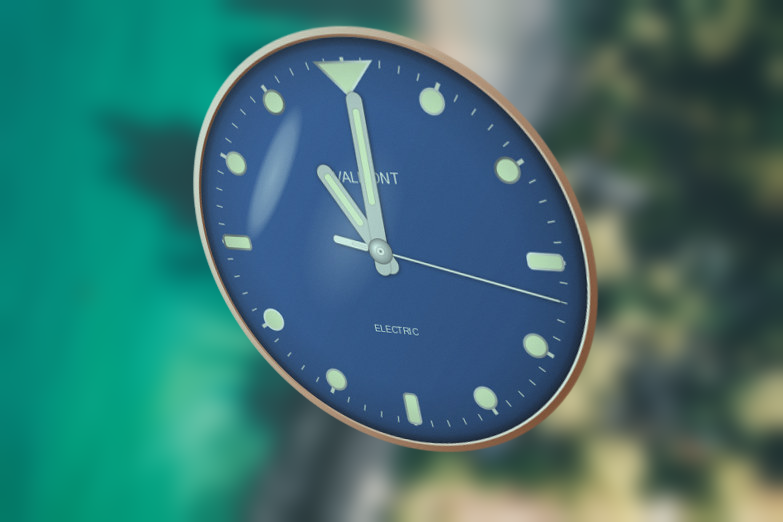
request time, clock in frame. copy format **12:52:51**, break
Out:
**11:00:17**
